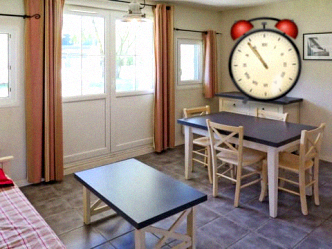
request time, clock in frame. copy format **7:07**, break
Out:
**10:54**
